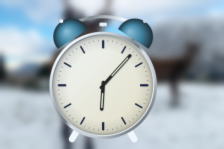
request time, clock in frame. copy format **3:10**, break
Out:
**6:07**
